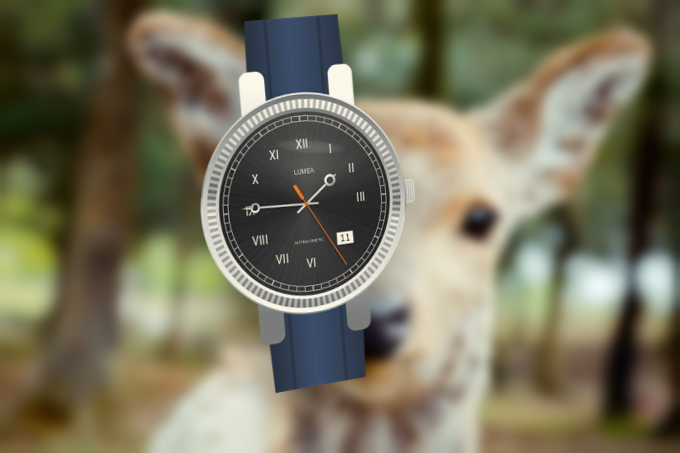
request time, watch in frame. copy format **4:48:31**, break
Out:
**1:45:25**
